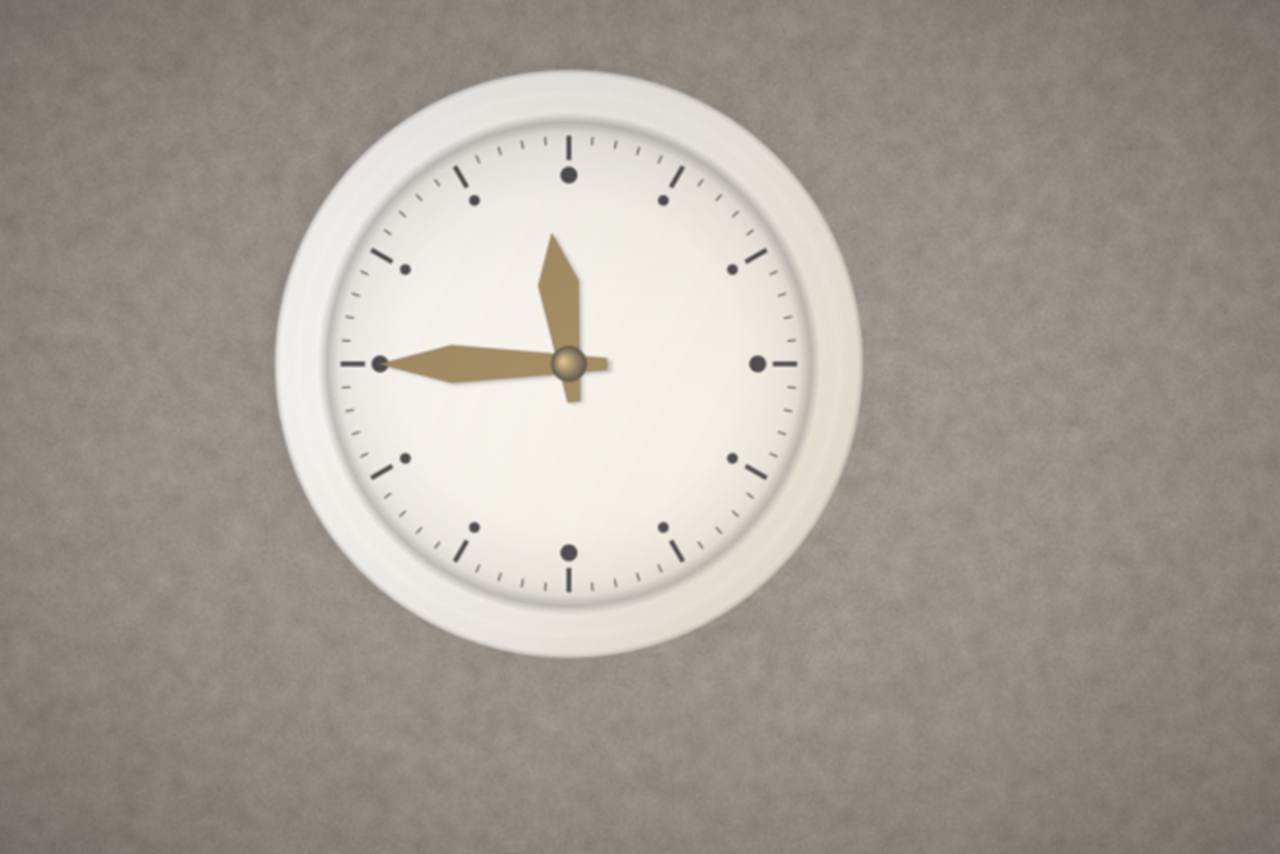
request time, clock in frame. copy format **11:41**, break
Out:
**11:45**
